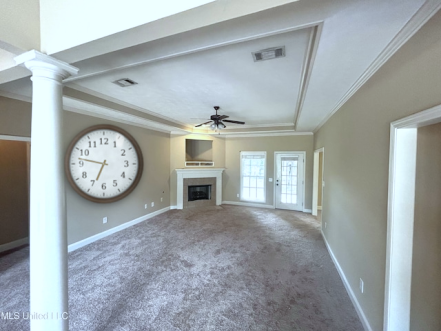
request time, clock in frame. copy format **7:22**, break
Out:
**6:47**
